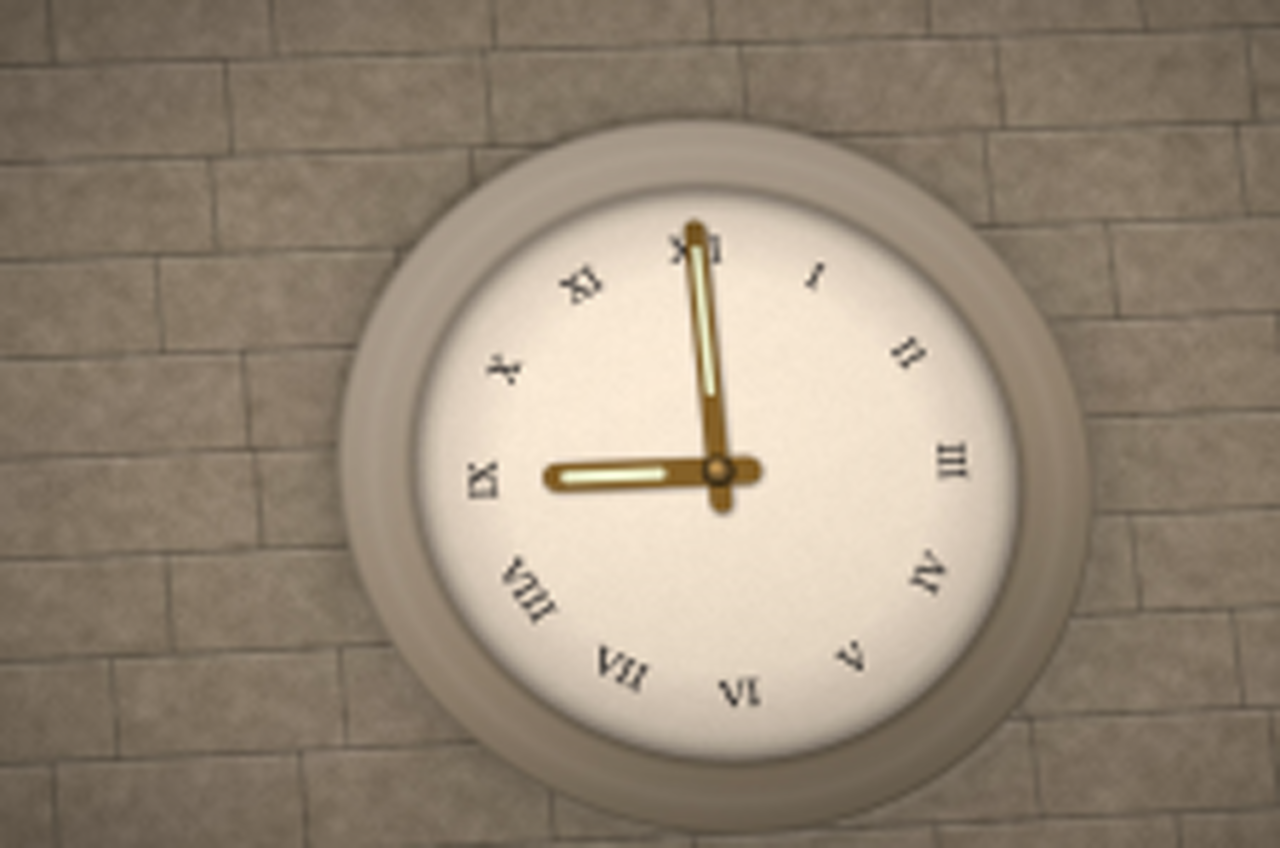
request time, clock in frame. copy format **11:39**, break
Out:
**9:00**
